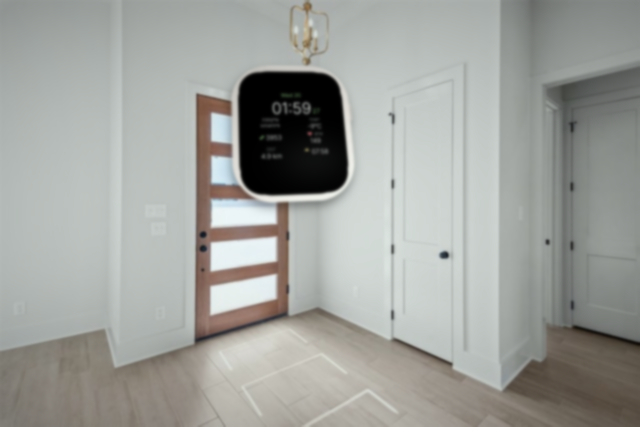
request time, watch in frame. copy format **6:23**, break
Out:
**1:59**
